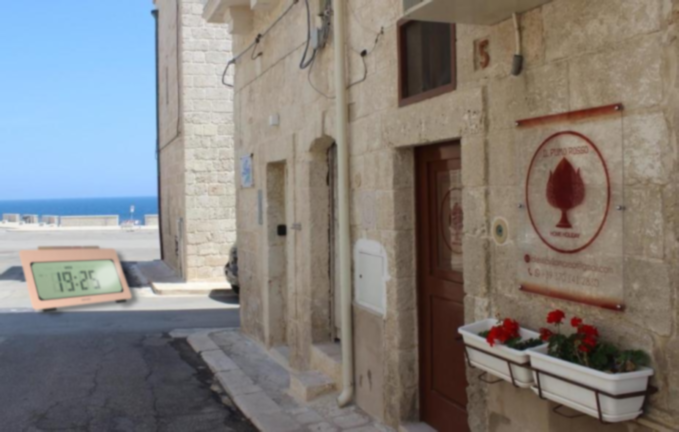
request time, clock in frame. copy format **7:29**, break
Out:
**19:25**
